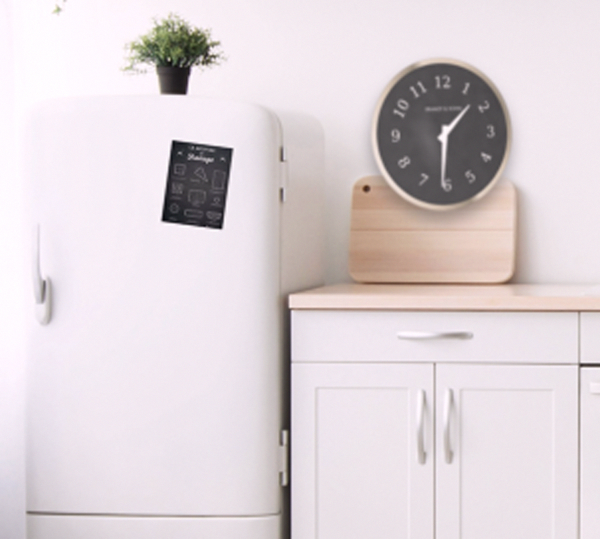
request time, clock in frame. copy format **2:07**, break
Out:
**1:31**
